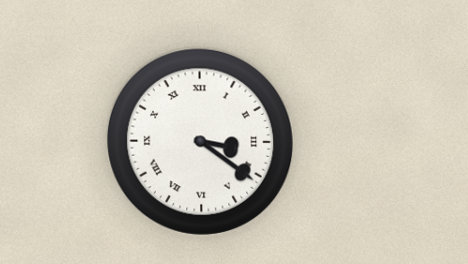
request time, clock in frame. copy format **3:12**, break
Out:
**3:21**
